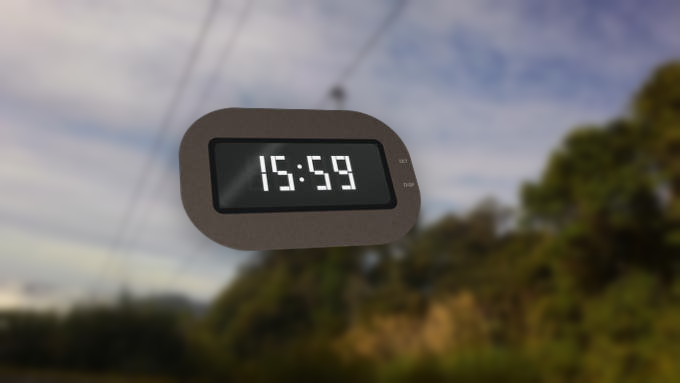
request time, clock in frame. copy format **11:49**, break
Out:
**15:59**
